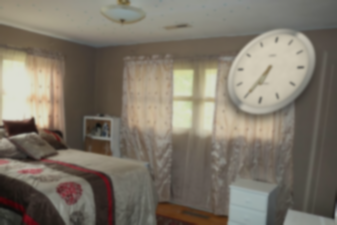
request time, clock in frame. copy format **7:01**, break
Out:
**6:35**
